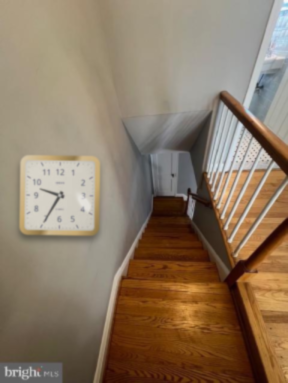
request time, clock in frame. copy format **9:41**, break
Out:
**9:35**
